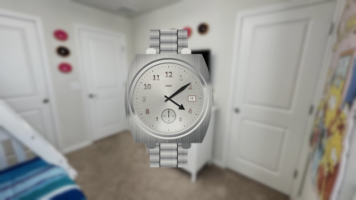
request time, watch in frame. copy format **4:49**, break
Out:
**4:09**
